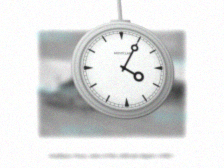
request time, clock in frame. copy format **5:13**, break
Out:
**4:05**
